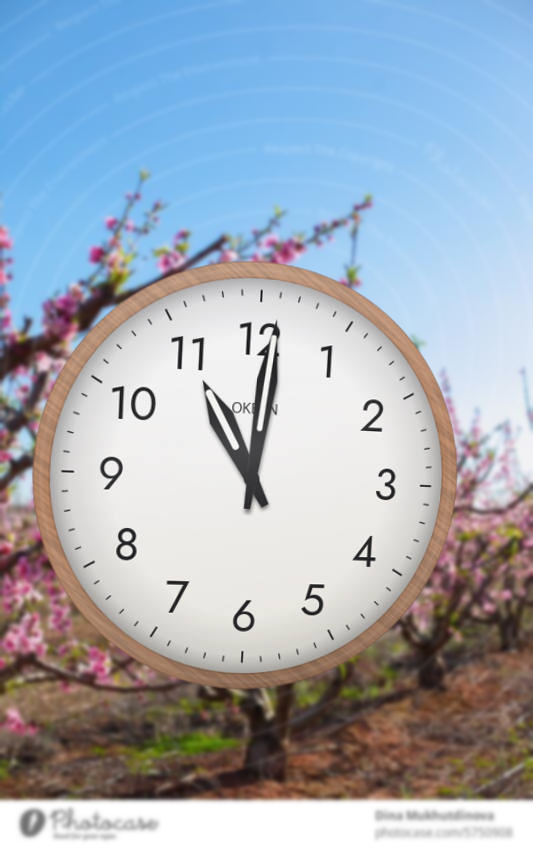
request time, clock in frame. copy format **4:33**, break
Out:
**11:01**
